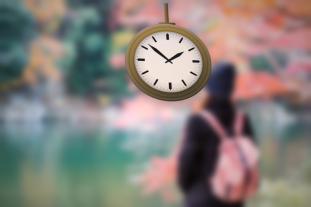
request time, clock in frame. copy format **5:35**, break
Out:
**1:52**
